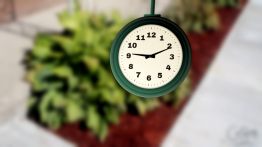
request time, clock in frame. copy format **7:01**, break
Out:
**9:11**
